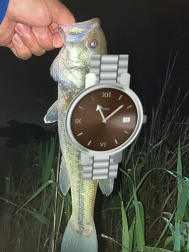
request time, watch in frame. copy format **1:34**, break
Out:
**11:08**
